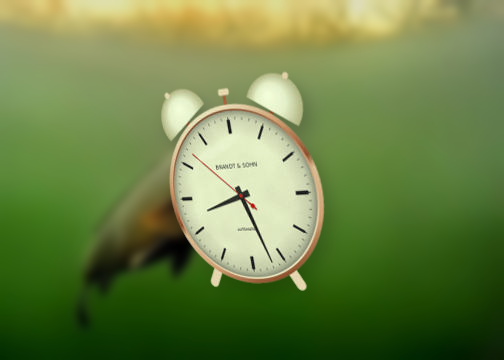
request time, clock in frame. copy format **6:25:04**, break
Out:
**8:26:52**
